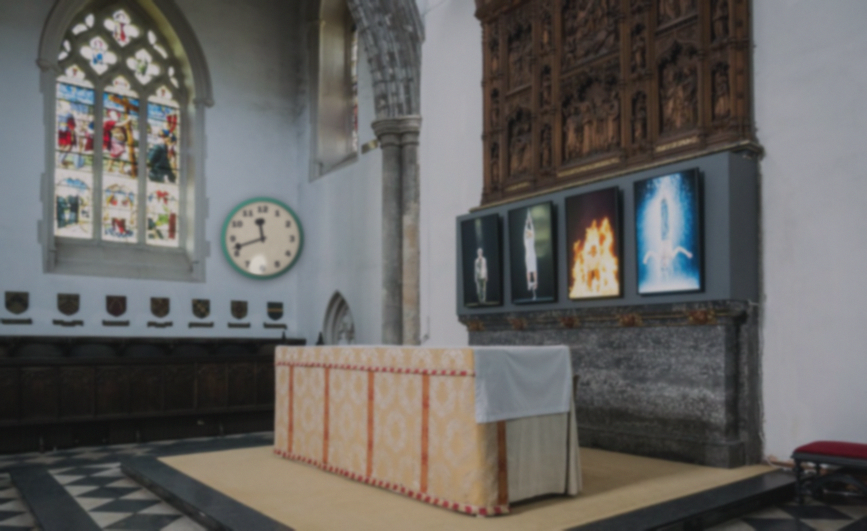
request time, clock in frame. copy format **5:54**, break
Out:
**11:42**
